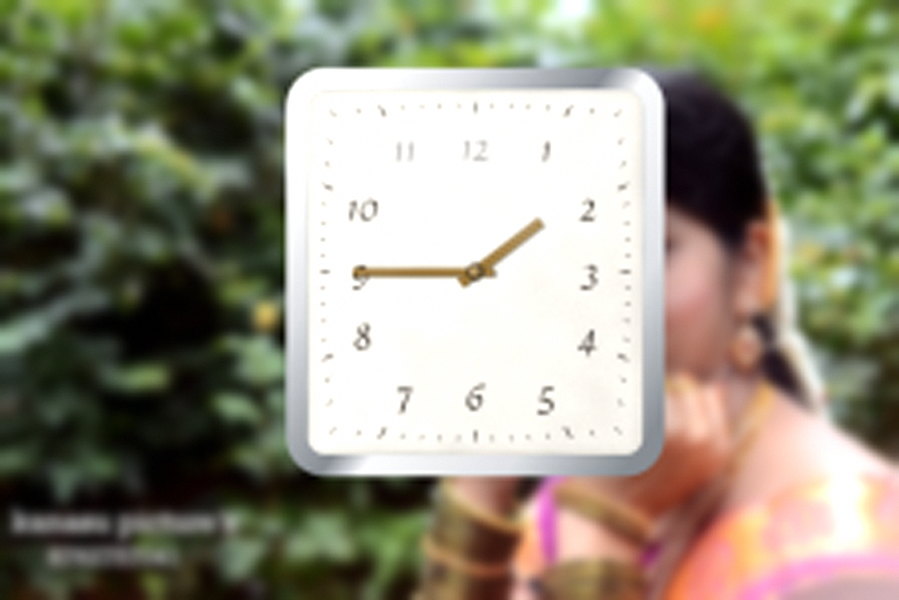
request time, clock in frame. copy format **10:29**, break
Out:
**1:45**
